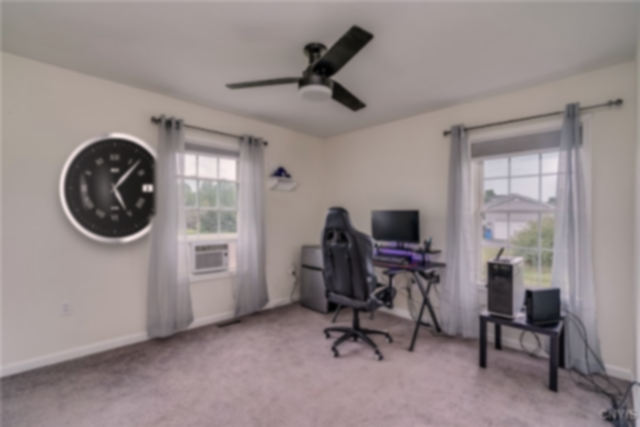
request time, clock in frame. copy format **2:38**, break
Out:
**5:07**
